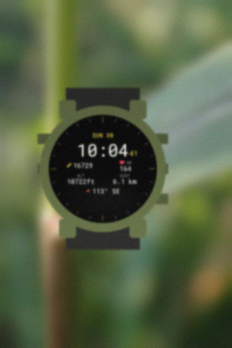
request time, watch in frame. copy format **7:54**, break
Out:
**10:04**
